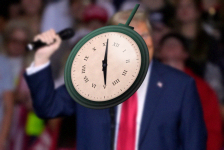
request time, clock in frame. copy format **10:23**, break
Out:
**4:56**
